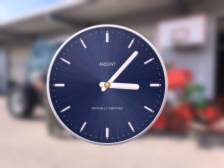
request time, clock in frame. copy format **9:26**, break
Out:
**3:07**
